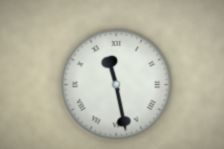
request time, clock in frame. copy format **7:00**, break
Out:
**11:28**
